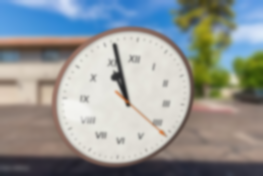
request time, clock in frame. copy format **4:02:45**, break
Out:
**10:56:21**
